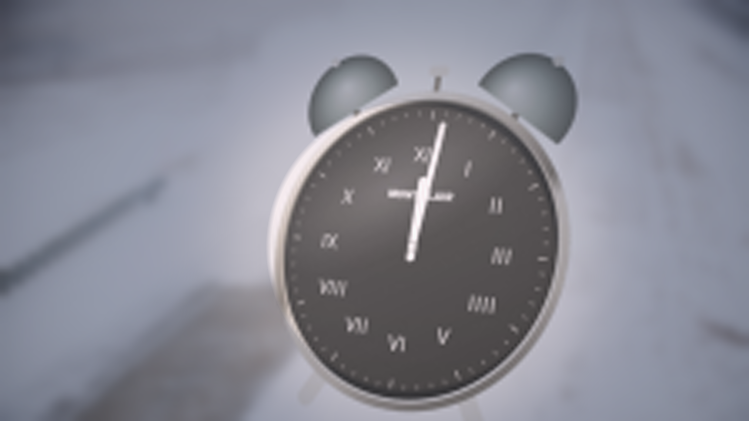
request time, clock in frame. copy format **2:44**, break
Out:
**12:01**
